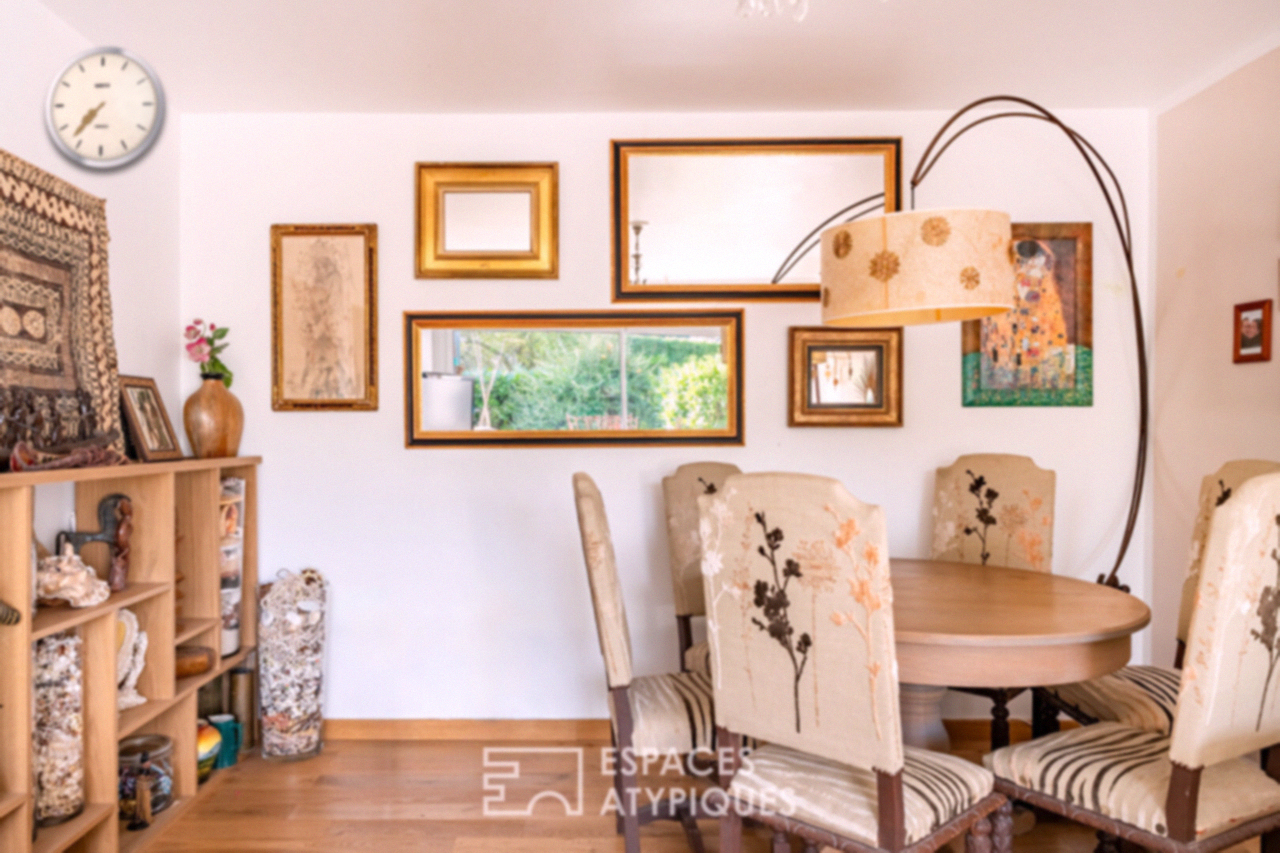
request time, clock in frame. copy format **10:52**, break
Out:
**7:37**
